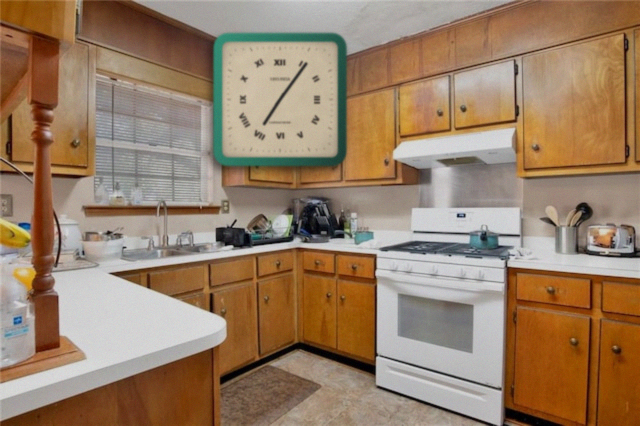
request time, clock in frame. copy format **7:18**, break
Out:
**7:06**
